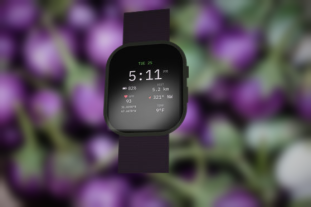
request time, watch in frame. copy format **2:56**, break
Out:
**5:11**
